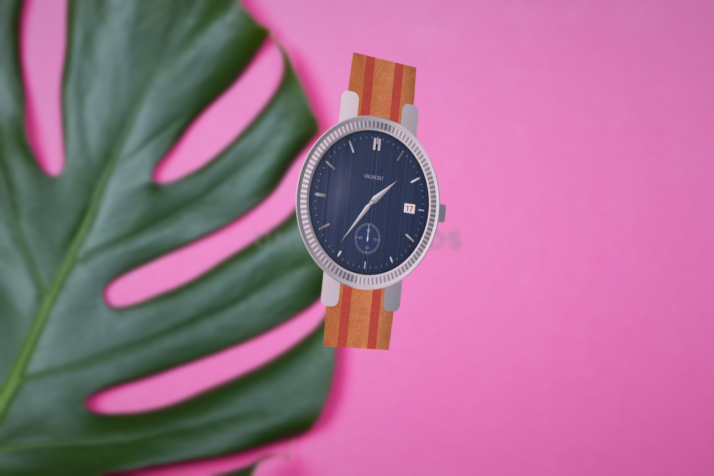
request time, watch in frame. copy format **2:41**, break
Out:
**1:36**
